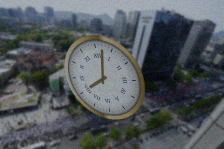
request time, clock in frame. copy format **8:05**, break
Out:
**8:02**
